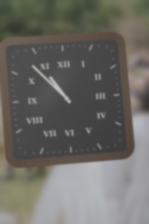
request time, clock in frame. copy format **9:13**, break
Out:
**10:53**
